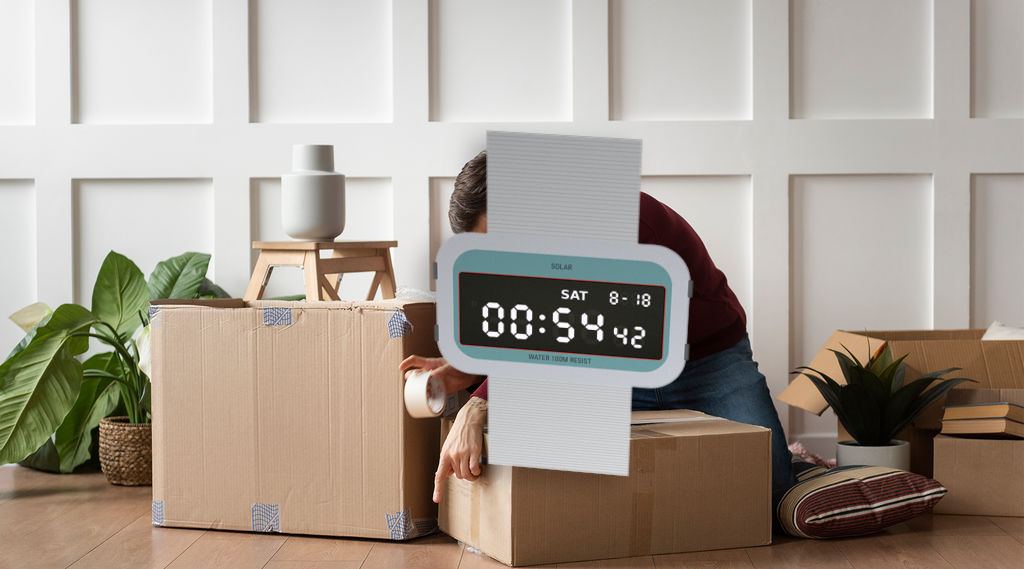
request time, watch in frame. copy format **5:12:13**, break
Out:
**0:54:42**
